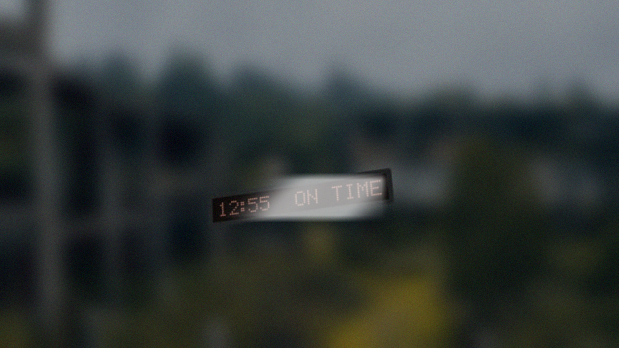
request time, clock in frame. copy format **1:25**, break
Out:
**12:55**
